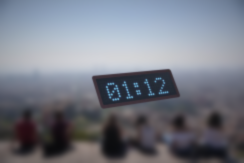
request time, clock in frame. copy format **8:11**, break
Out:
**1:12**
